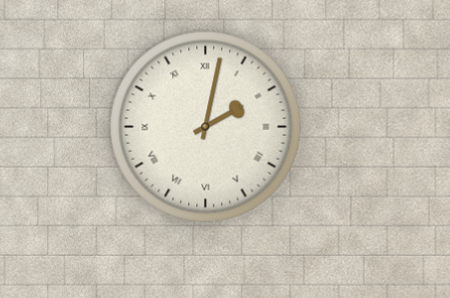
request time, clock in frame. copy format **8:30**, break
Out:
**2:02**
